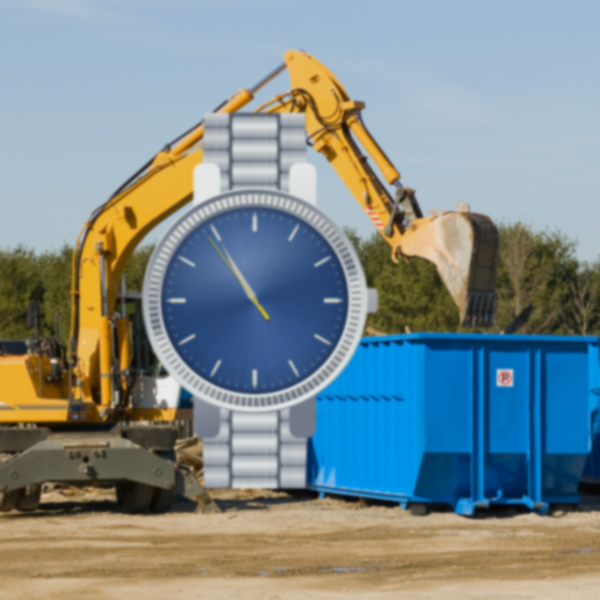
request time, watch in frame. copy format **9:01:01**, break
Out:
**10:54:54**
